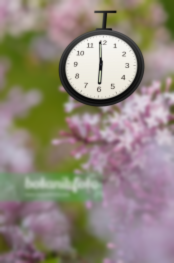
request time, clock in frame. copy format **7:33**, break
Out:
**5:59**
